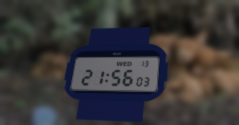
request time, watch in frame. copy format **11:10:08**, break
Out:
**21:56:03**
